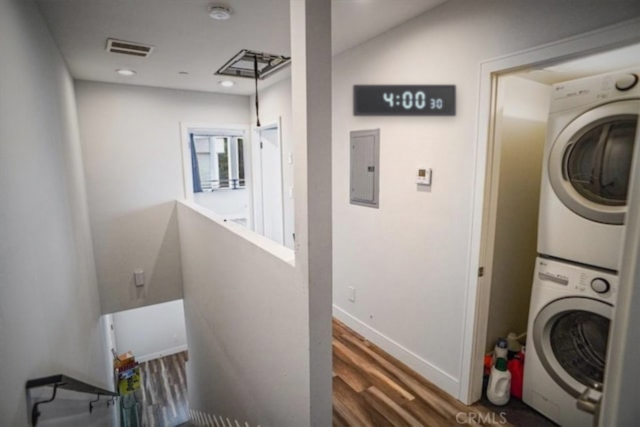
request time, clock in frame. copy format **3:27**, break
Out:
**4:00**
